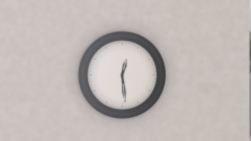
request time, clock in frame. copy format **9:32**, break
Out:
**12:29**
